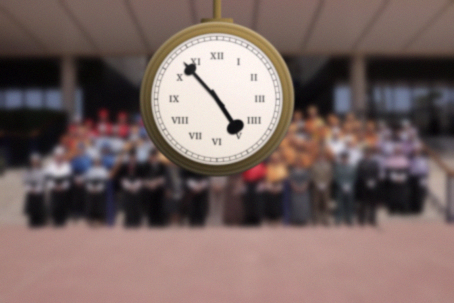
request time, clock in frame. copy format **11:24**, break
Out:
**4:53**
